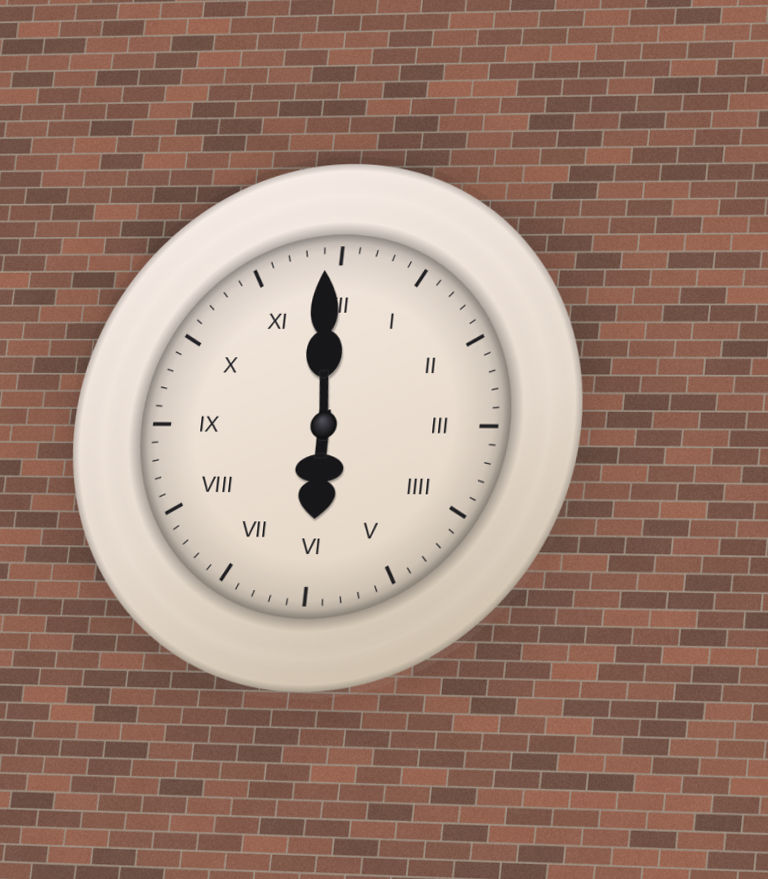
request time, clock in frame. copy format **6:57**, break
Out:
**5:59**
